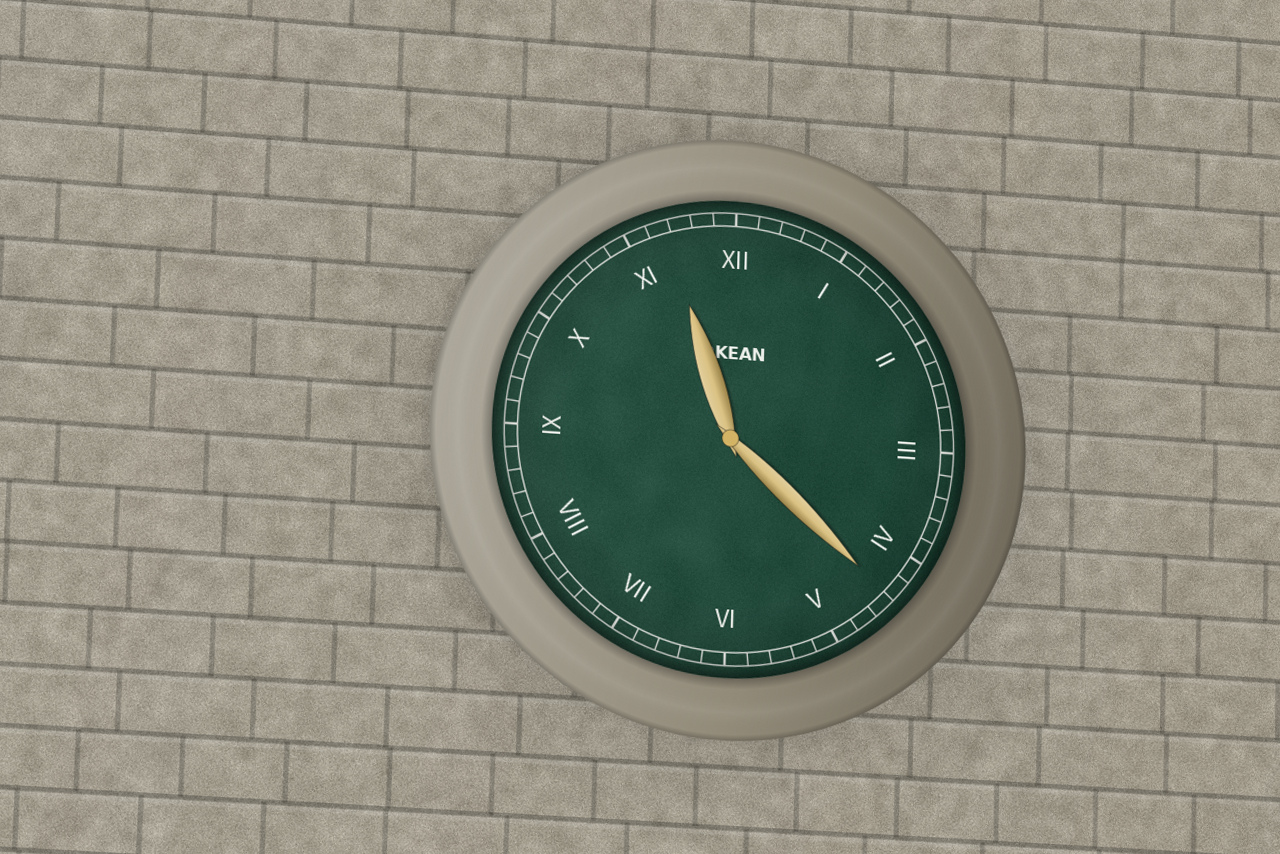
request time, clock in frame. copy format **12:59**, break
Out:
**11:22**
